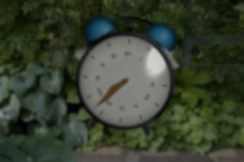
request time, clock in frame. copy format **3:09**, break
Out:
**7:37**
